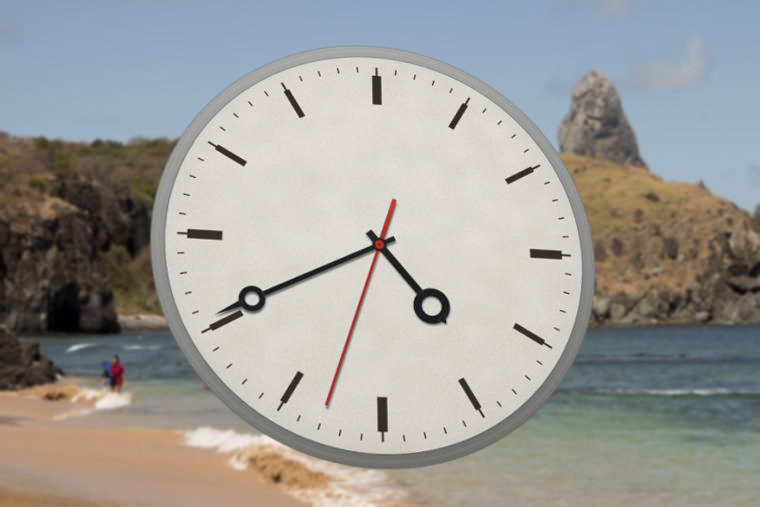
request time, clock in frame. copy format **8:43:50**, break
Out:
**4:40:33**
